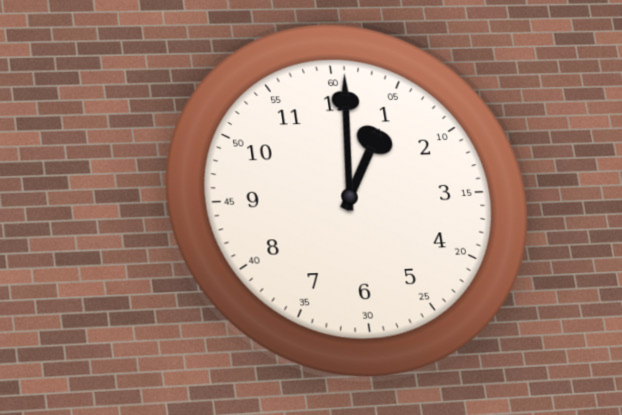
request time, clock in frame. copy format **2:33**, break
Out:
**1:01**
